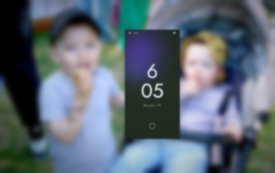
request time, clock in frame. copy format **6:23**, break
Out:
**6:05**
